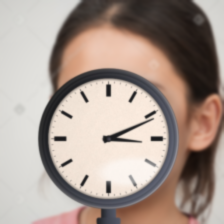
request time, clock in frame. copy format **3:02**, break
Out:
**3:11**
